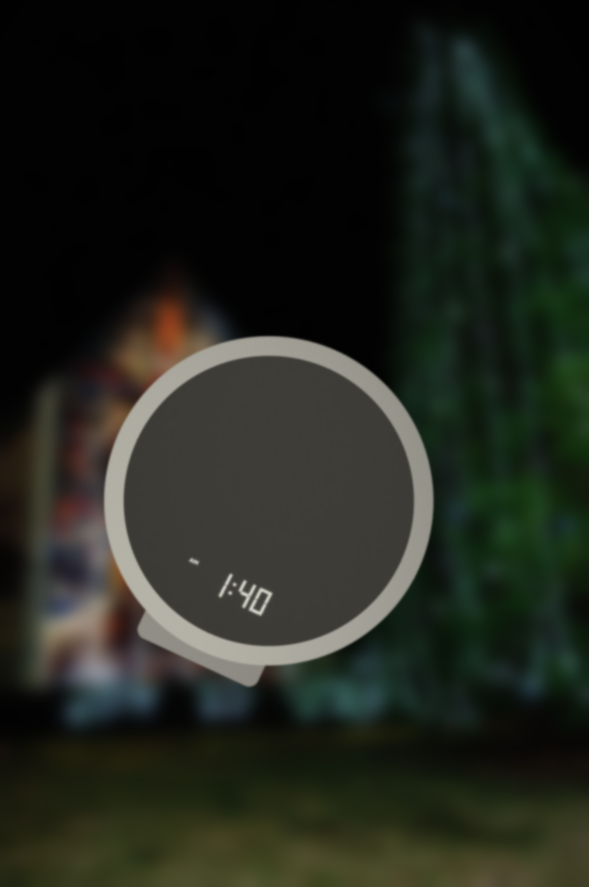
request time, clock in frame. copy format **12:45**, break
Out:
**1:40**
